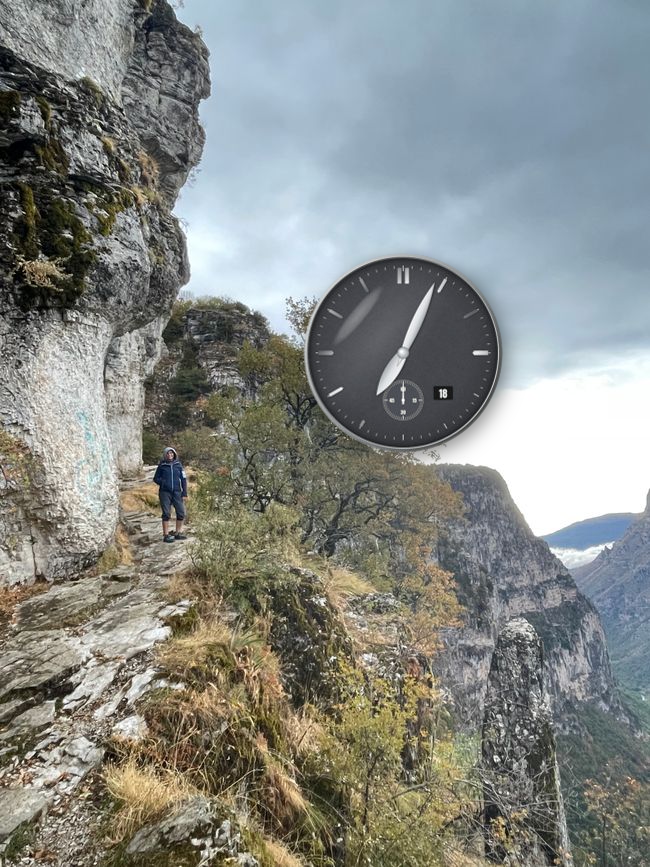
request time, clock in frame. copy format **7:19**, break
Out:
**7:04**
